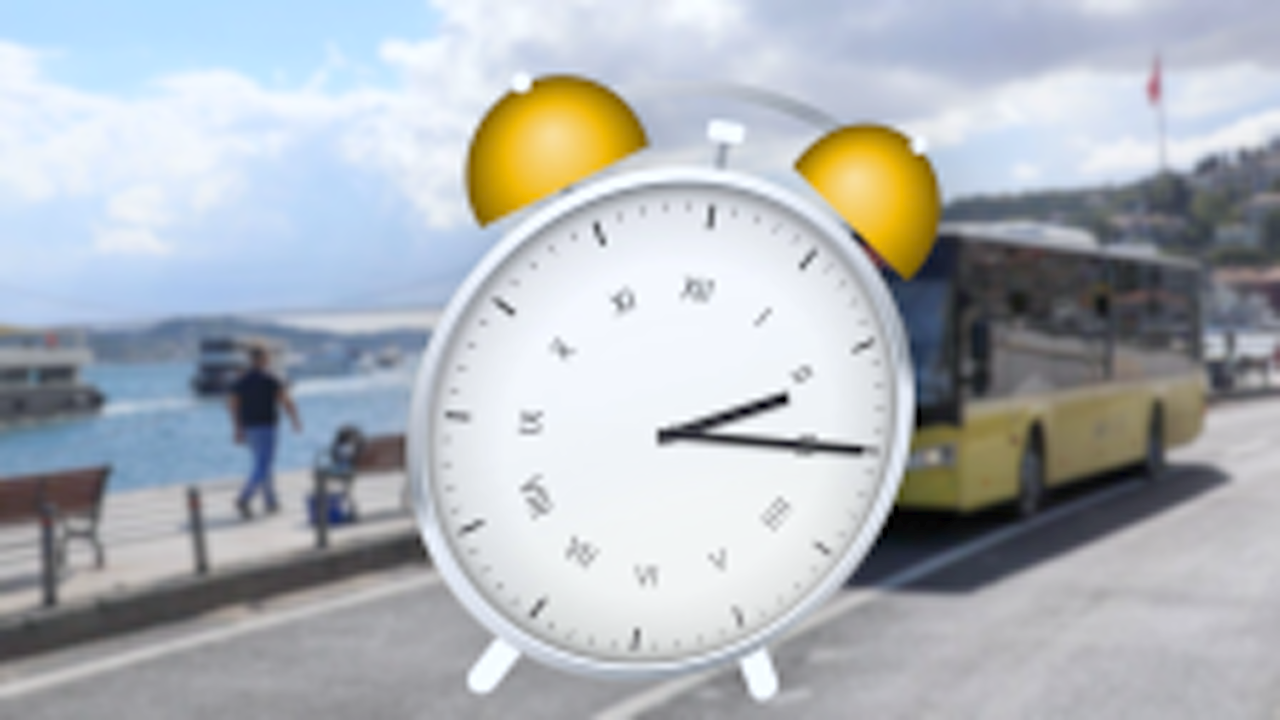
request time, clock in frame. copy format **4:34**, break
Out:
**2:15**
